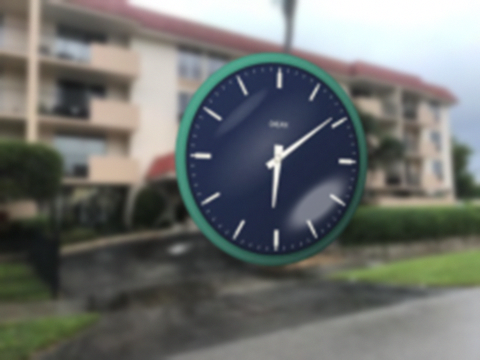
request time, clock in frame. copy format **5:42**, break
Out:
**6:09**
